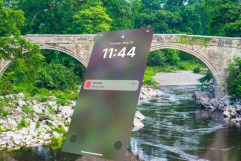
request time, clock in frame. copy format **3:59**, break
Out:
**11:44**
